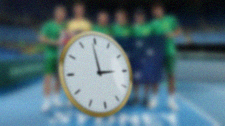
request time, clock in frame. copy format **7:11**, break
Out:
**2:59**
